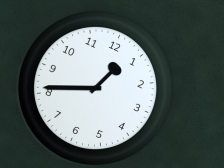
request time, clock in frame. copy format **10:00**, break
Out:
**12:41**
